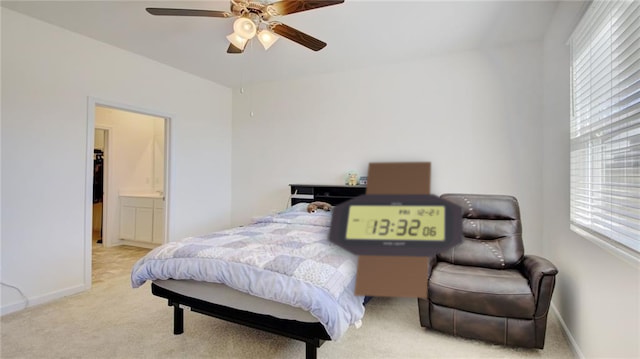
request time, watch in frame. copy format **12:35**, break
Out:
**13:32**
